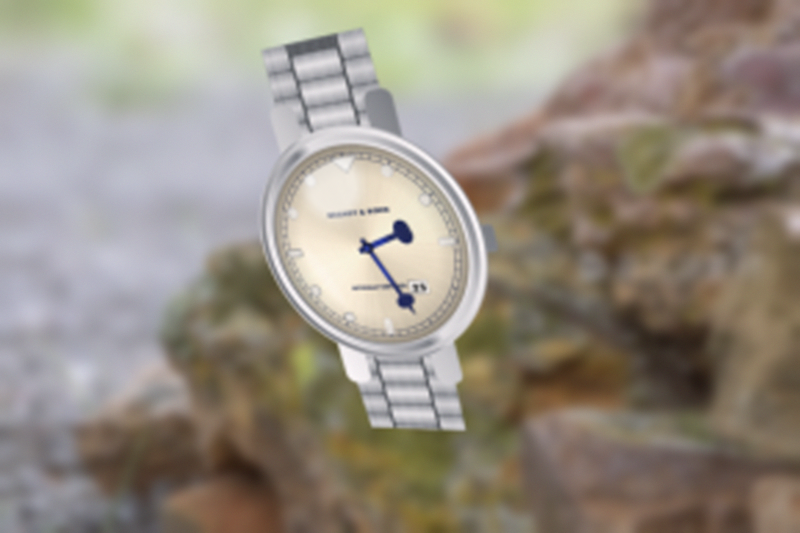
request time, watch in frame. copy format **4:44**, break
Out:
**2:26**
